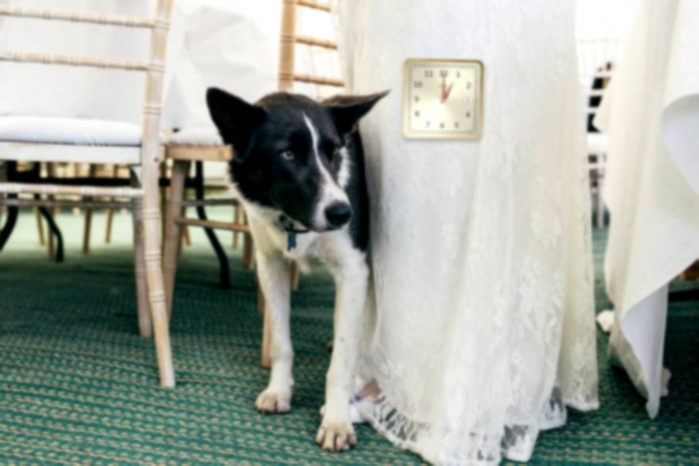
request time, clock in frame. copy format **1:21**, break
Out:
**1:00**
